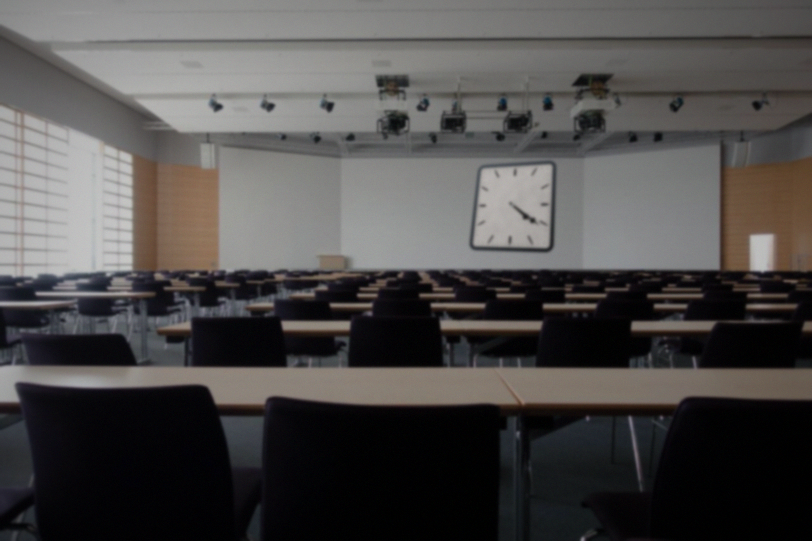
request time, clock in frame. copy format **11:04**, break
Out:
**4:21**
